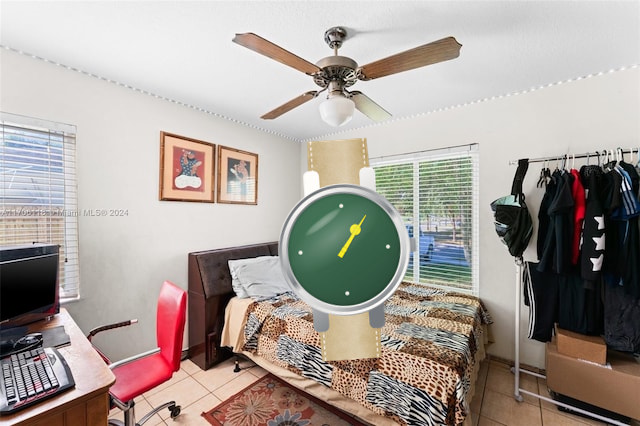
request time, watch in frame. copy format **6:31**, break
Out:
**1:06**
